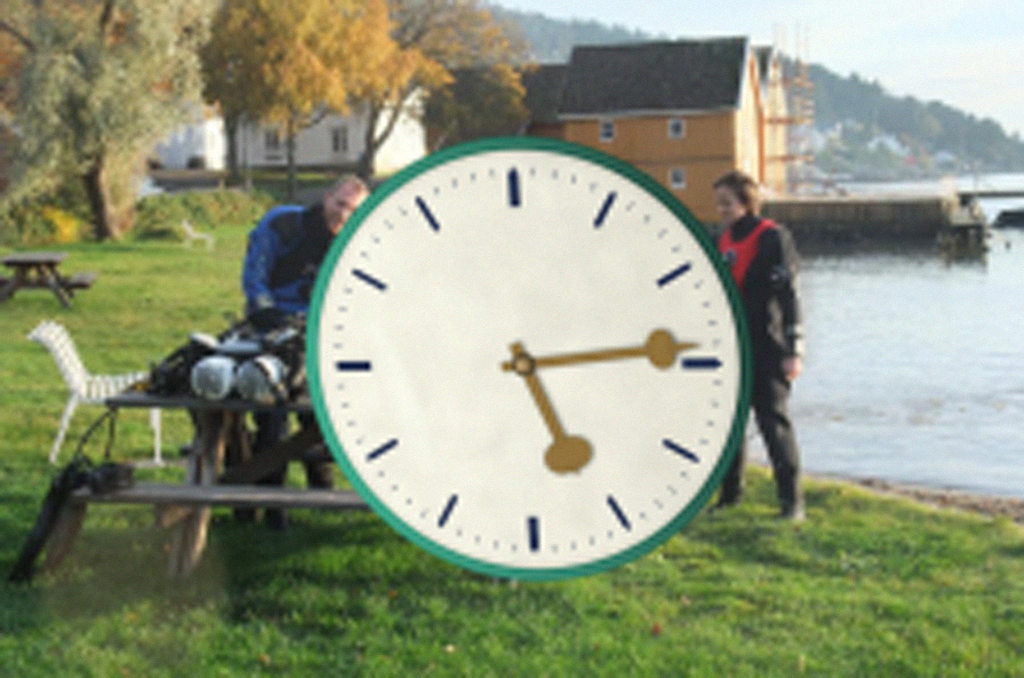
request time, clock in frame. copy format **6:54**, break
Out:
**5:14**
